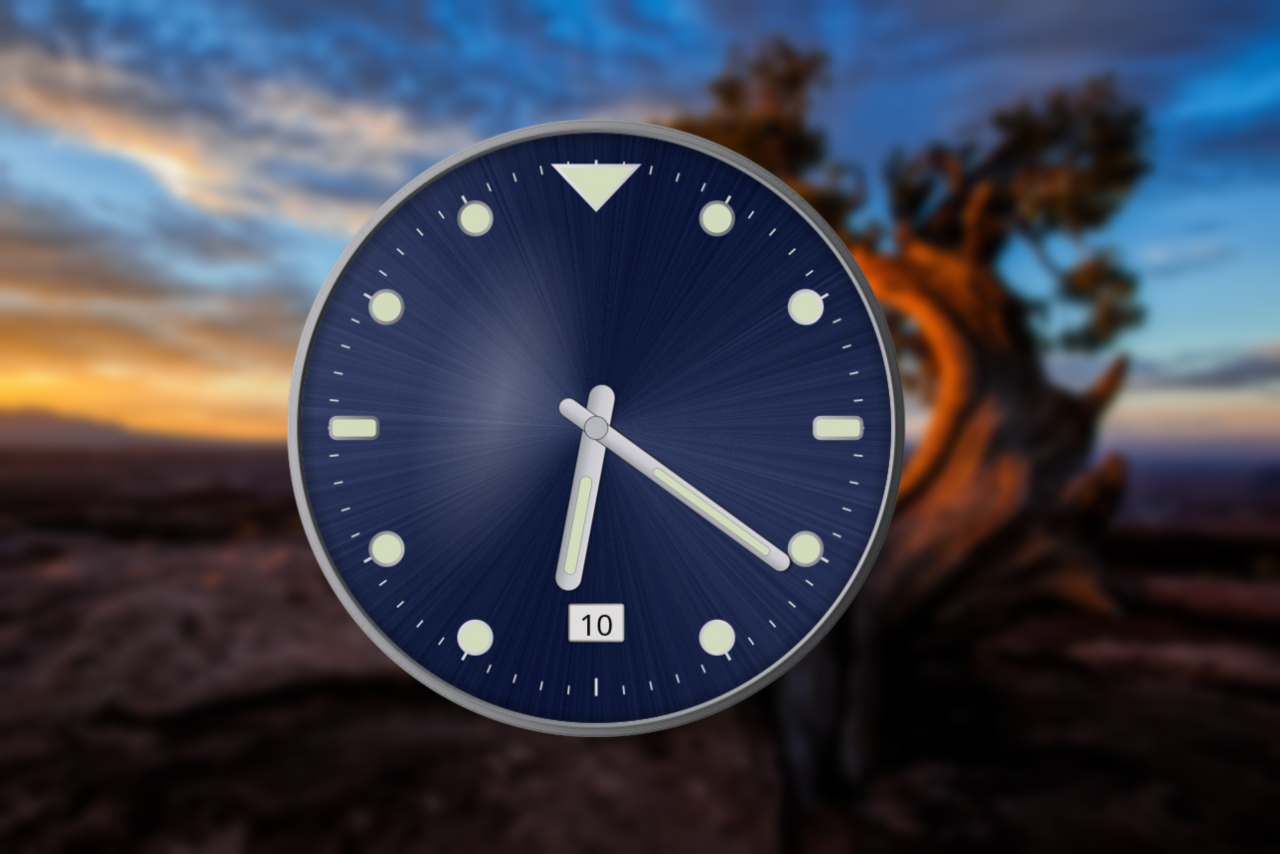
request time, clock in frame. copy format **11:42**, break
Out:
**6:21**
